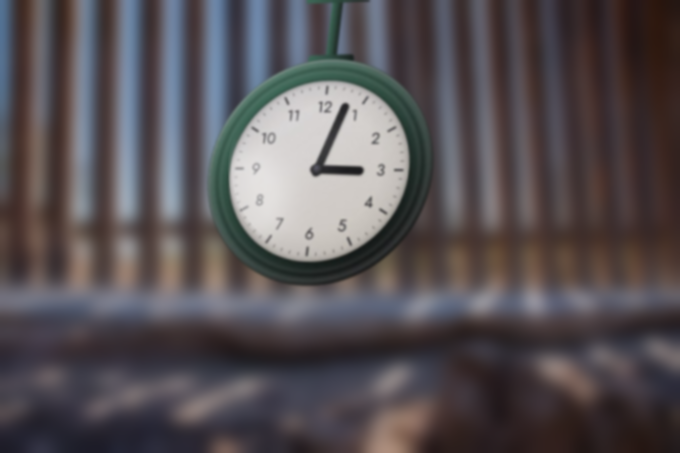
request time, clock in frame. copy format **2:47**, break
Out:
**3:03**
